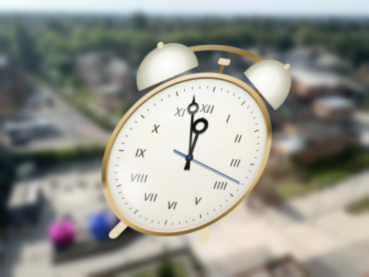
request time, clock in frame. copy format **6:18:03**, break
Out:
**11:57:18**
